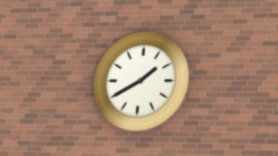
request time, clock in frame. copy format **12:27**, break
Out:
**1:40**
